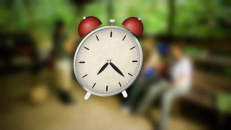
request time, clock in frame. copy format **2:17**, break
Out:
**7:22**
